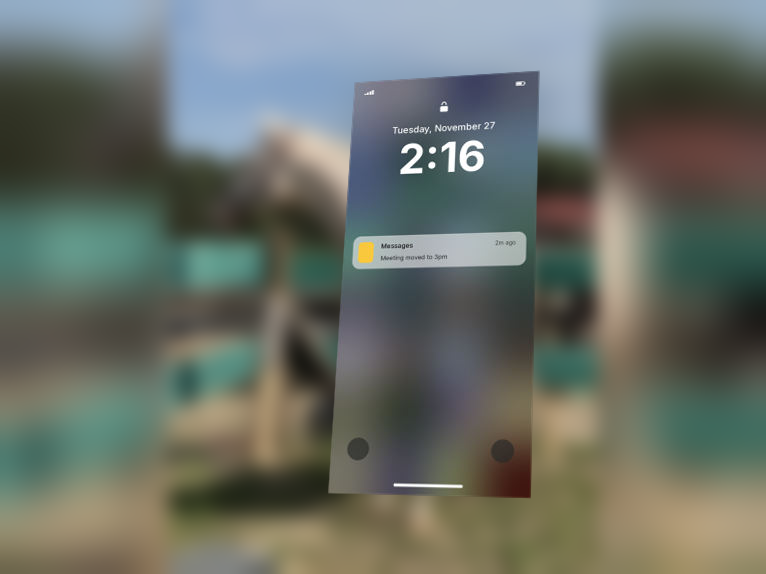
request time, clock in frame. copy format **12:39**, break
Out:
**2:16**
